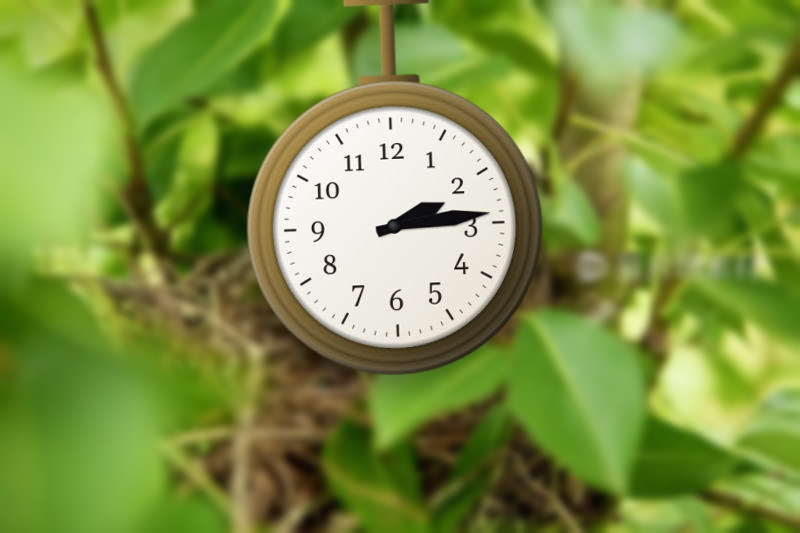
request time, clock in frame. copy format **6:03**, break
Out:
**2:14**
